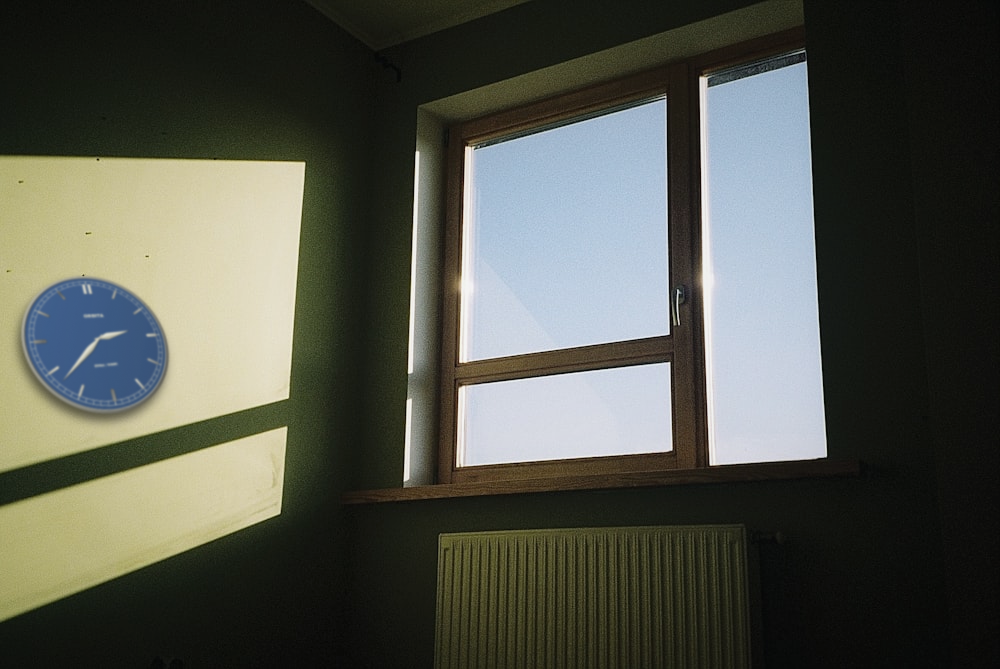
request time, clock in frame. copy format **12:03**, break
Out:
**2:38**
